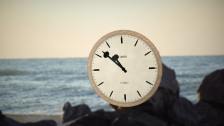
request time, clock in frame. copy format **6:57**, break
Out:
**10:52**
